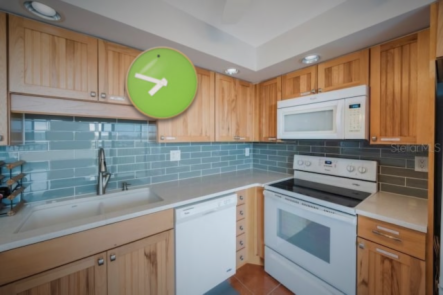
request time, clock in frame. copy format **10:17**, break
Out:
**7:49**
